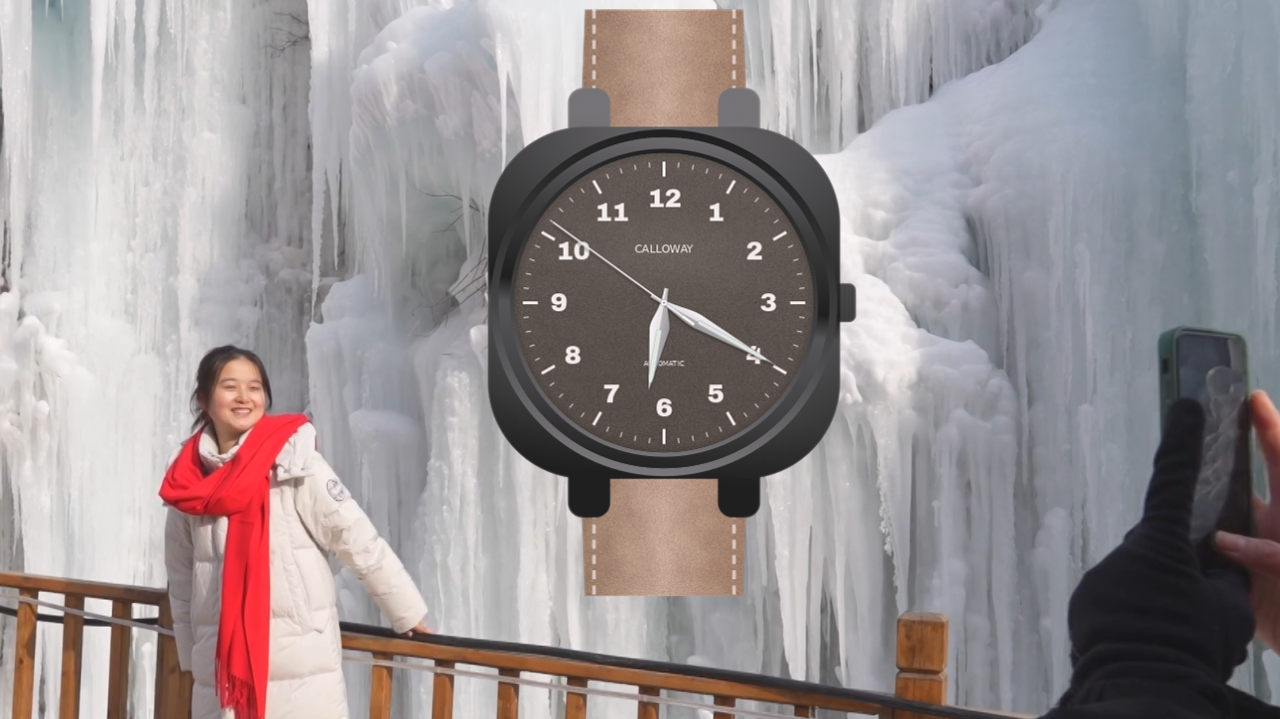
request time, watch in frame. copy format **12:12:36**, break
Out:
**6:19:51**
